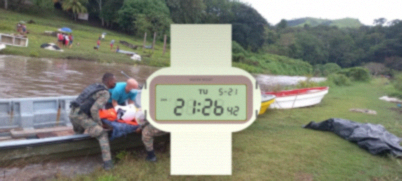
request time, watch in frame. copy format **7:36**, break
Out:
**21:26**
